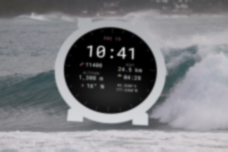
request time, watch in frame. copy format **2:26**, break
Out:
**10:41**
